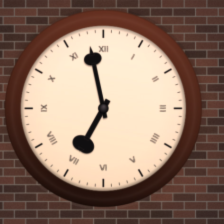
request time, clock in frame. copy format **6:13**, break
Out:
**6:58**
